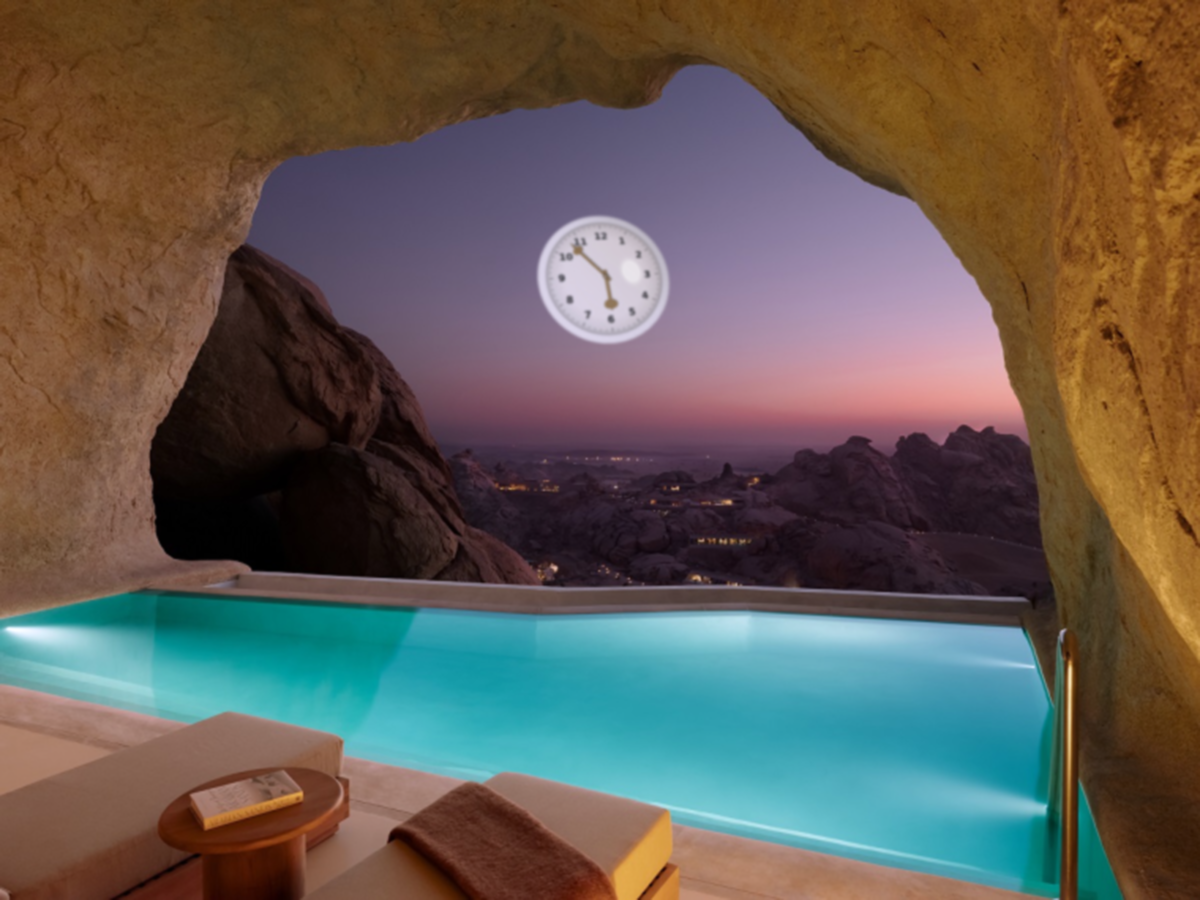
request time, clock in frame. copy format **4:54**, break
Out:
**5:53**
